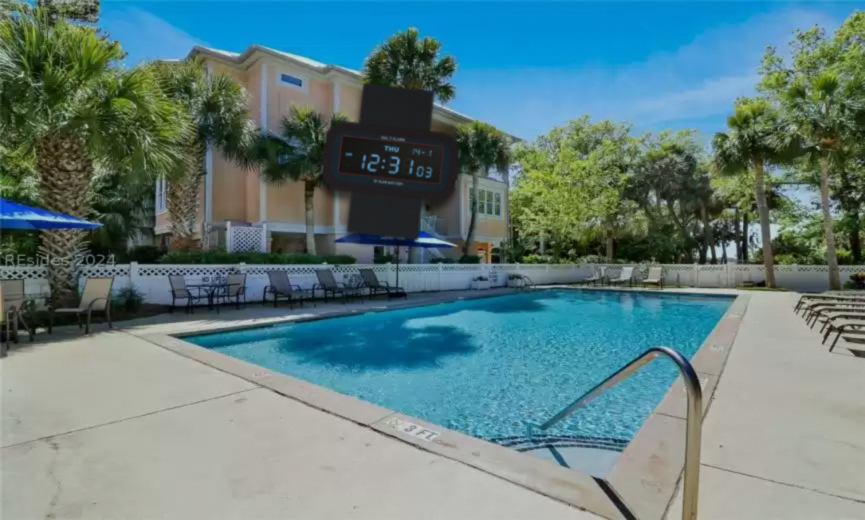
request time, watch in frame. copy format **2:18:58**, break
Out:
**12:31:03**
